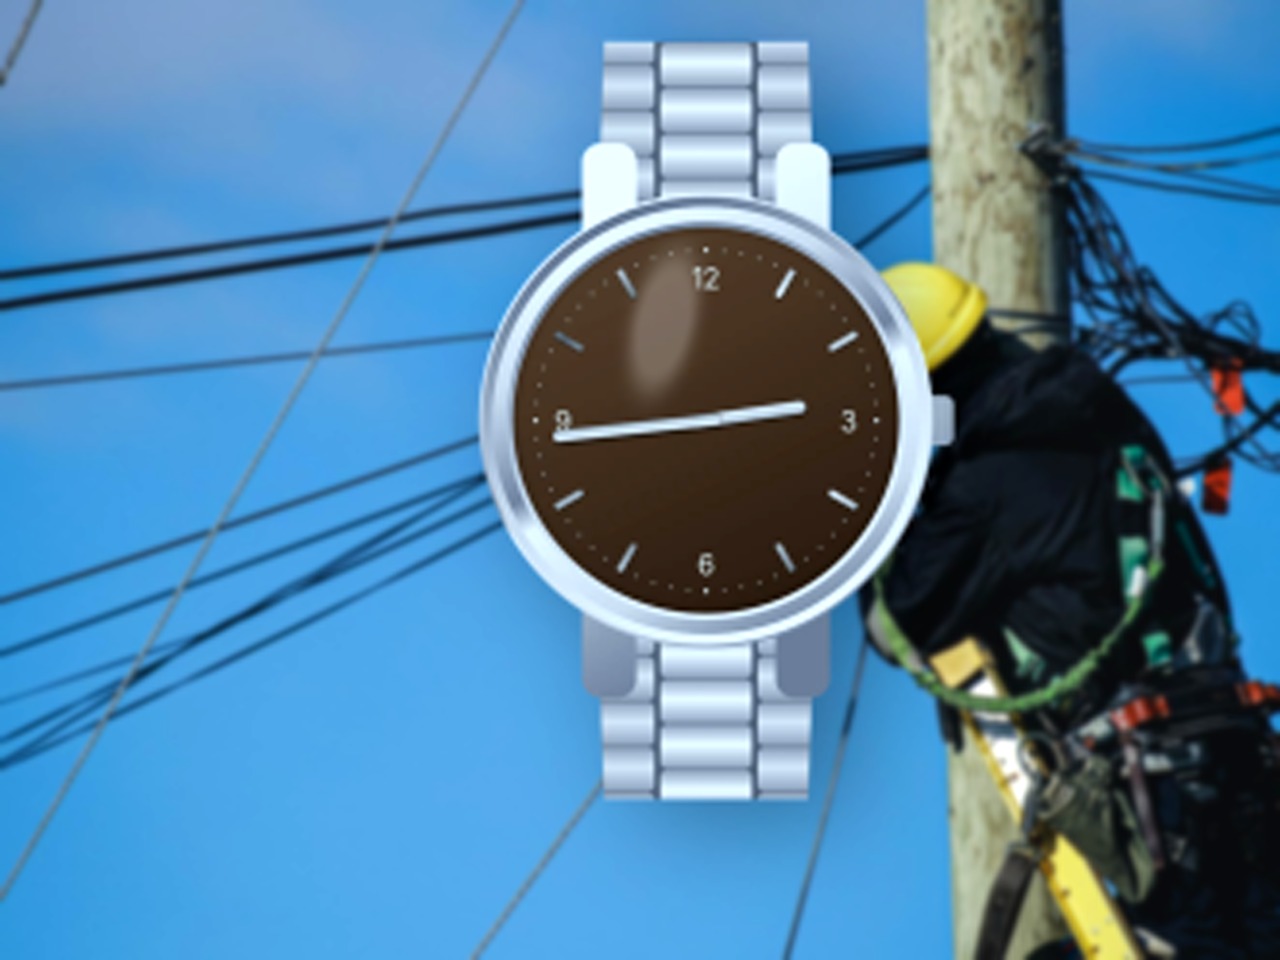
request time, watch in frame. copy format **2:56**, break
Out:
**2:44**
